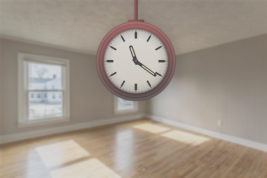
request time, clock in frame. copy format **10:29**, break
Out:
**11:21**
